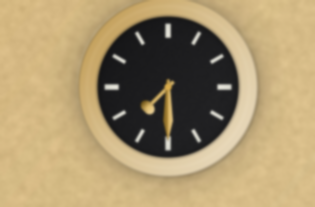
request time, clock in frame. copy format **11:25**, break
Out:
**7:30**
